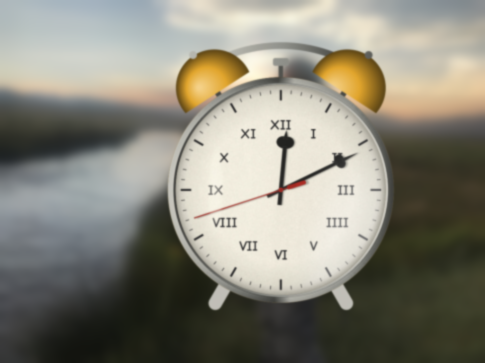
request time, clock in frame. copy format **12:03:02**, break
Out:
**12:10:42**
